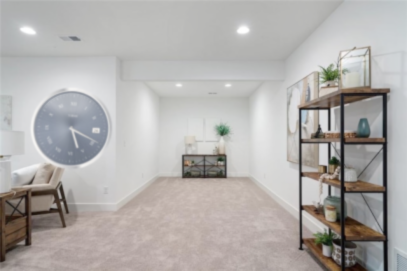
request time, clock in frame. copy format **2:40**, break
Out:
**5:19**
